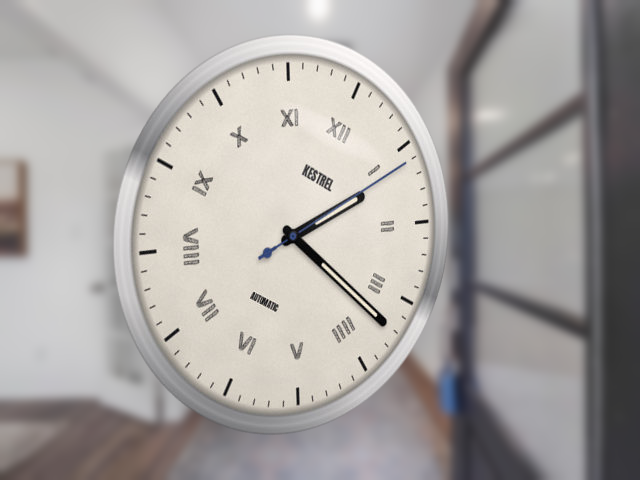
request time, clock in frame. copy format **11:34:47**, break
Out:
**1:17:06**
